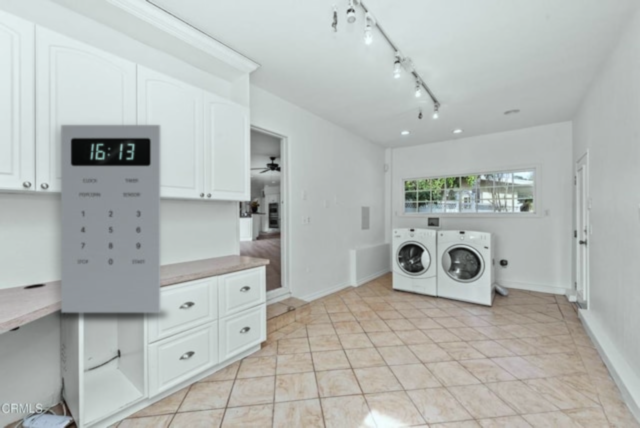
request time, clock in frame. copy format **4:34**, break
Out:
**16:13**
